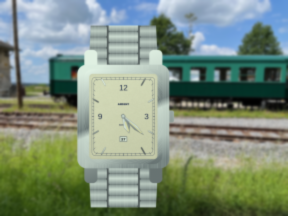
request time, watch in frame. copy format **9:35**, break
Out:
**5:22**
